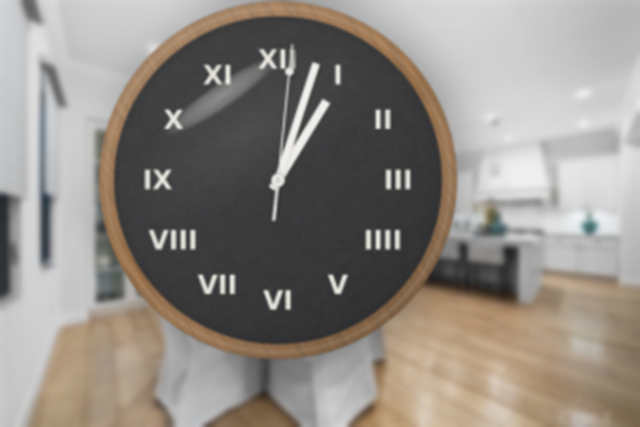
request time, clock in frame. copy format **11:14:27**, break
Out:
**1:03:01**
